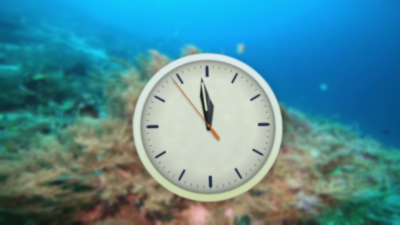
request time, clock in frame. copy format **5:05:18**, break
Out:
**11:58:54**
